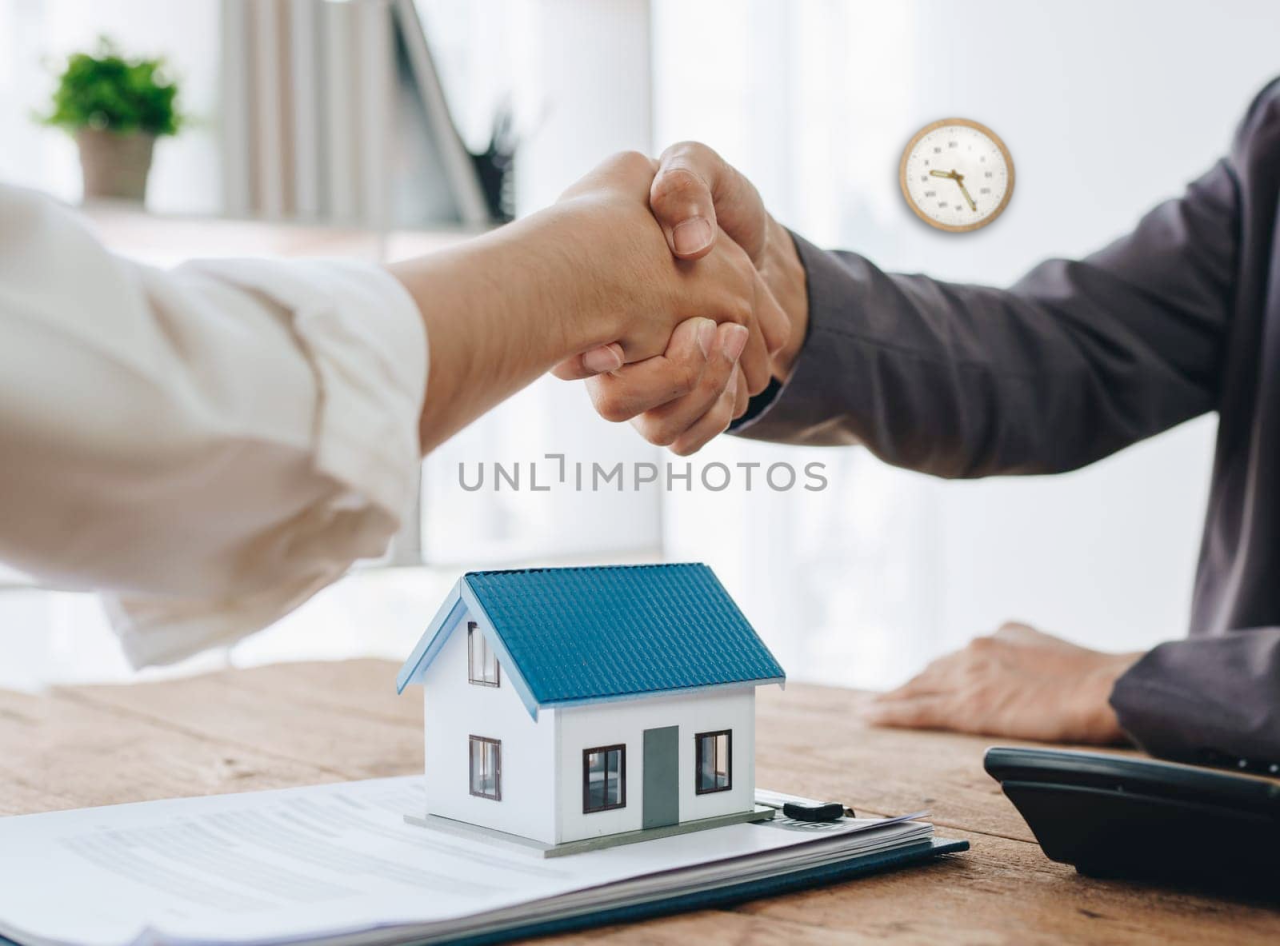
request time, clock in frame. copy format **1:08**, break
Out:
**9:26**
